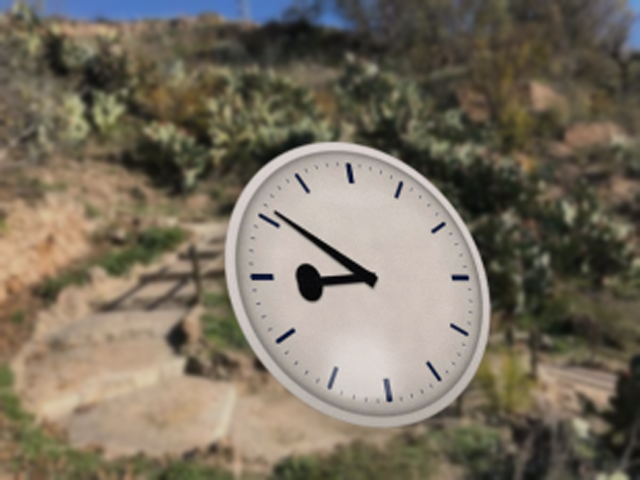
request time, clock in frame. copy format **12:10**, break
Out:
**8:51**
